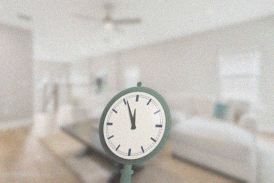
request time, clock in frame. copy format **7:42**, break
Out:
**11:56**
